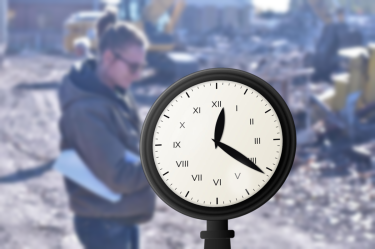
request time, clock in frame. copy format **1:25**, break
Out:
**12:21**
